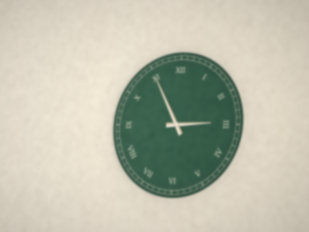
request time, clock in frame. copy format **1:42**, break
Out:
**2:55**
